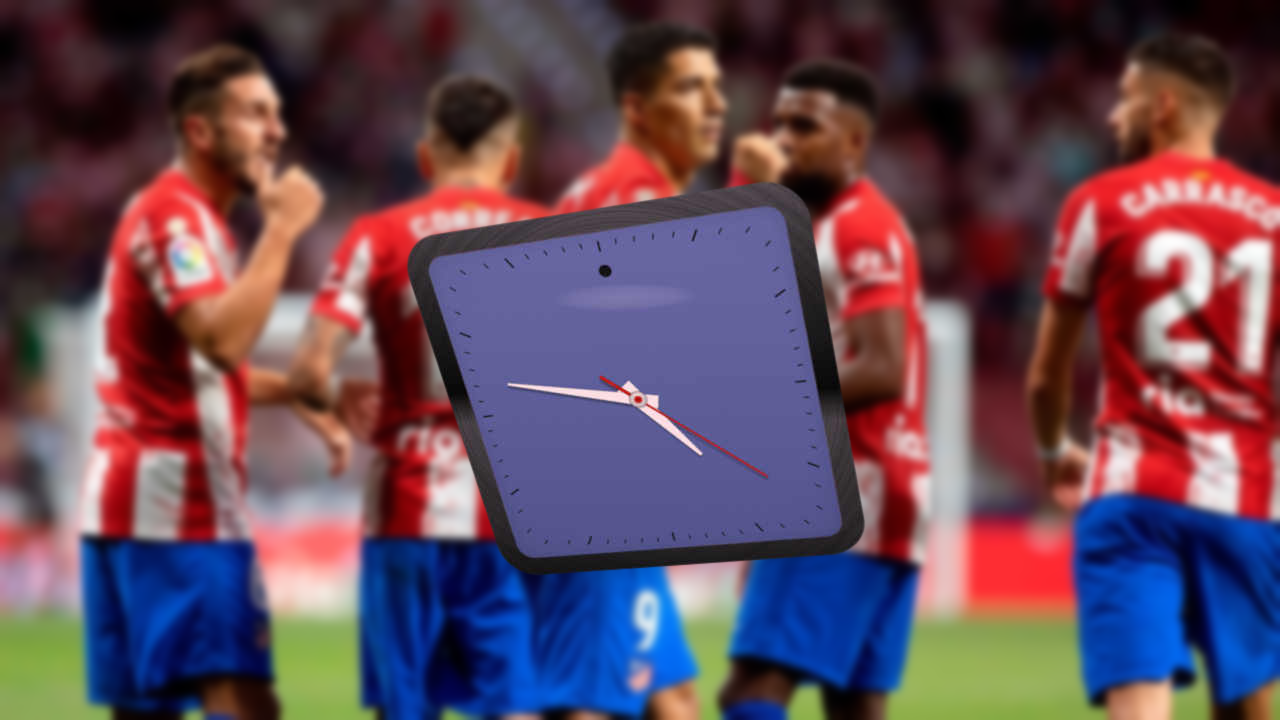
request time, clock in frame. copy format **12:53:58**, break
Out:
**4:47:22**
